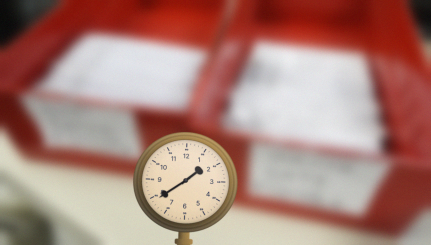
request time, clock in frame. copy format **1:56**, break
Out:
**1:39**
